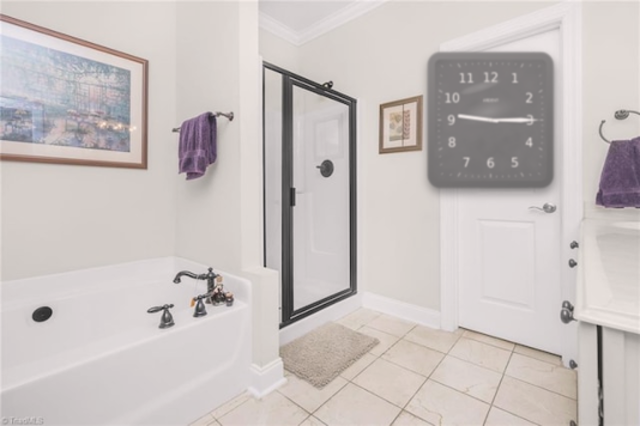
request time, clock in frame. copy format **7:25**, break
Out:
**9:15**
